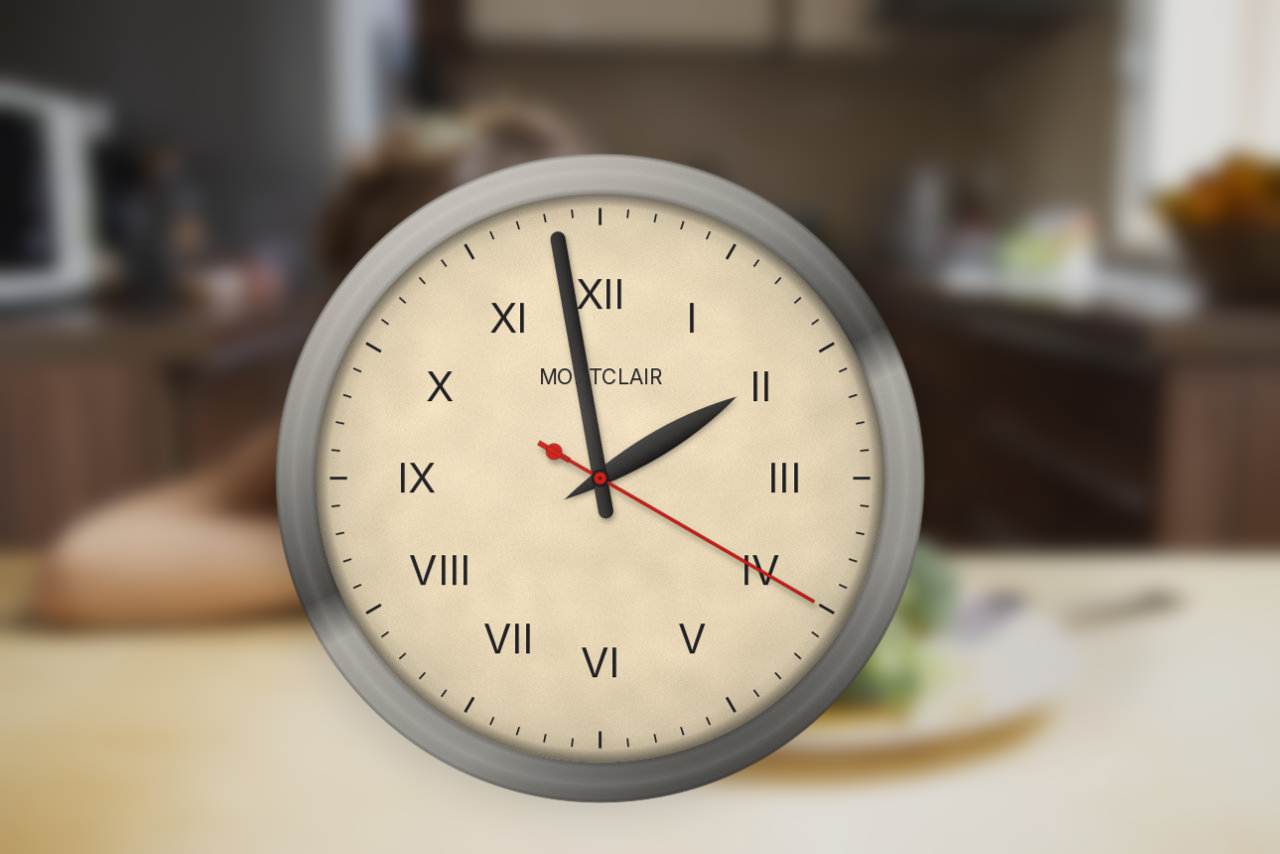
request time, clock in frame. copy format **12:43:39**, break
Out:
**1:58:20**
